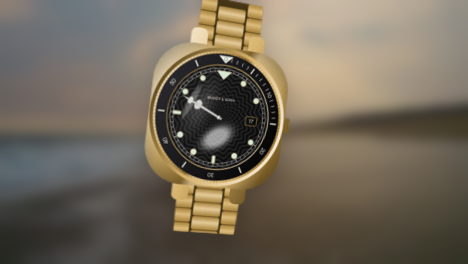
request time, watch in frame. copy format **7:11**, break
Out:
**9:49**
